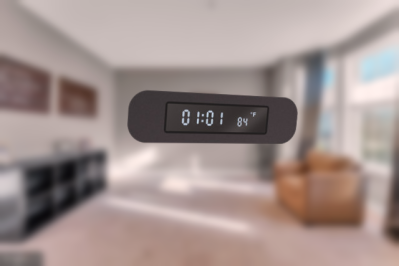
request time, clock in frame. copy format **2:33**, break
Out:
**1:01**
